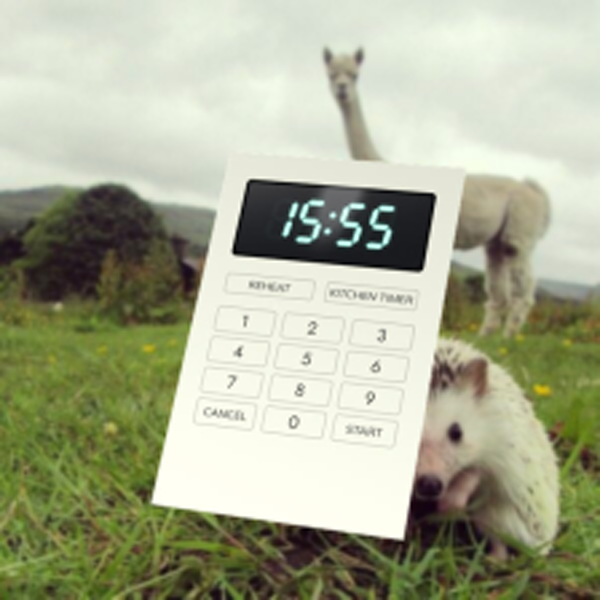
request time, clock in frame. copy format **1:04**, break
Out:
**15:55**
